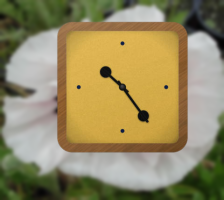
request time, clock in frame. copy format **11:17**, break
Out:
**10:24**
